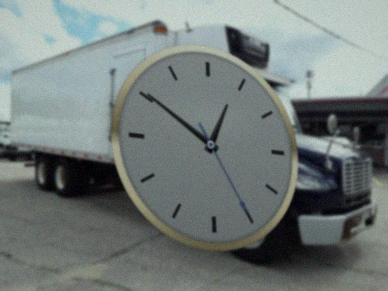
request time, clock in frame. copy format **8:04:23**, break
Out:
**12:50:25**
